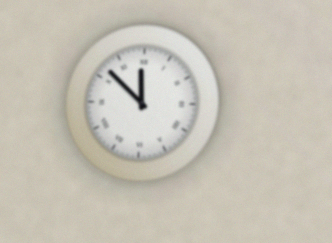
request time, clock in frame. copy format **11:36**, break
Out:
**11:52**
